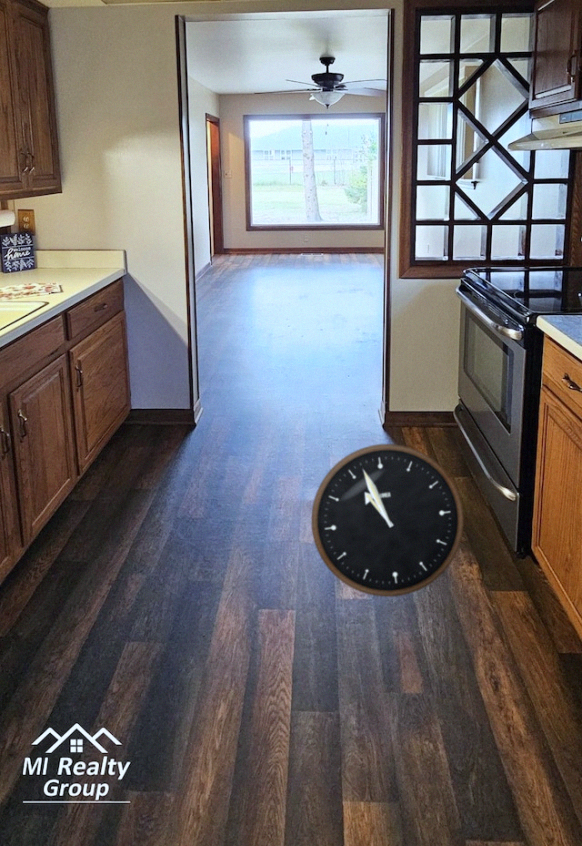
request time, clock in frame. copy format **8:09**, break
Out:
**10:57**
